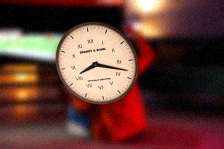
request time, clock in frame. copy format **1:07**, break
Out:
**8:18**
